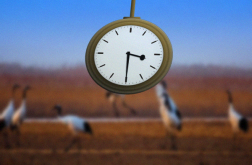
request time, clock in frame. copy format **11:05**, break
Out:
**3:30**
